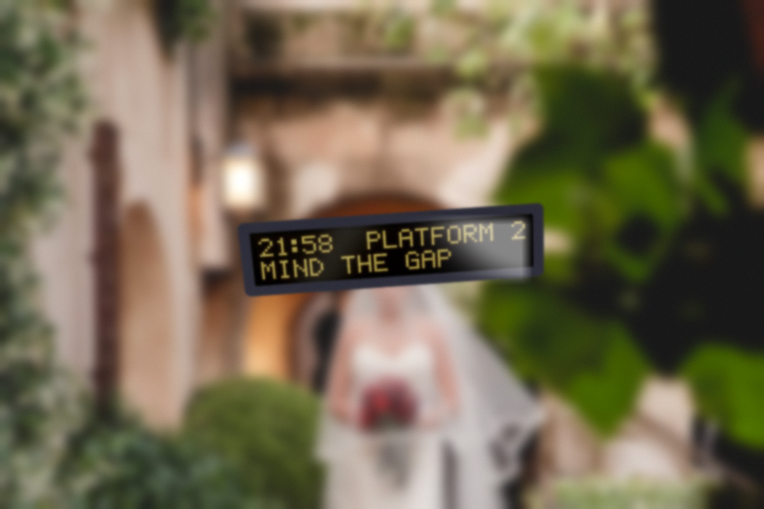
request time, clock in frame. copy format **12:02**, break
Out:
**21:58**
